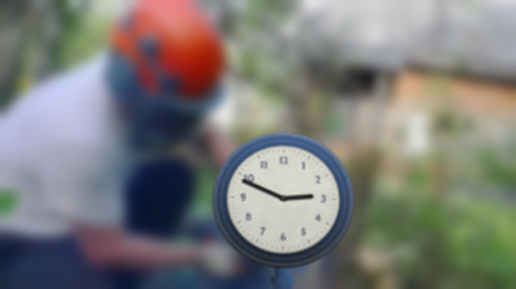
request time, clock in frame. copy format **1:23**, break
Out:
**2:49**
